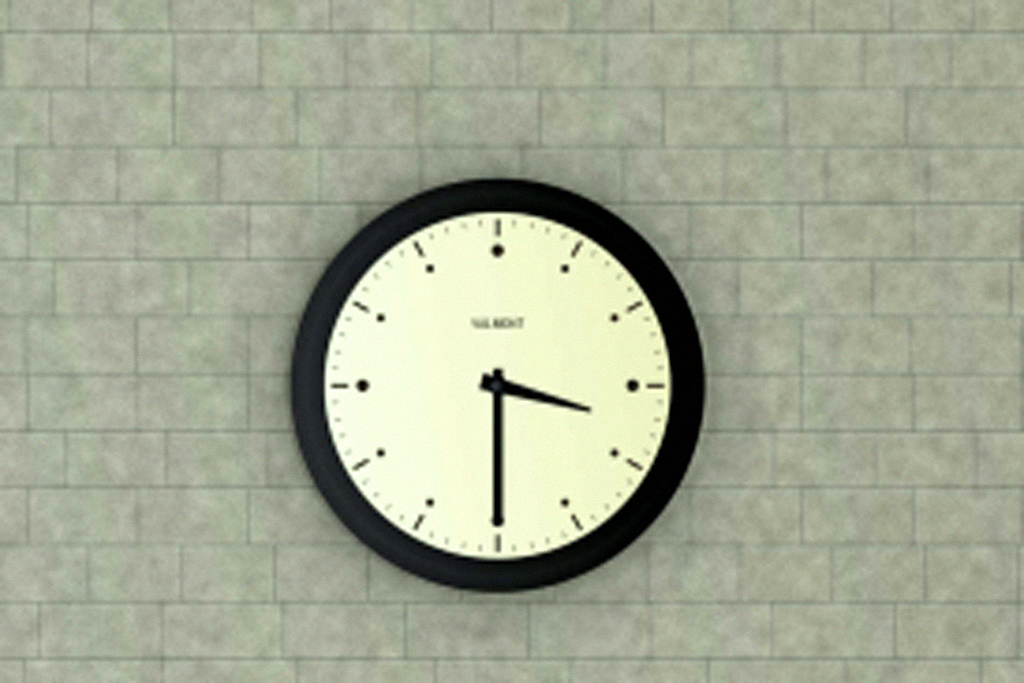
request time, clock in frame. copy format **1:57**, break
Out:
**3:30**
